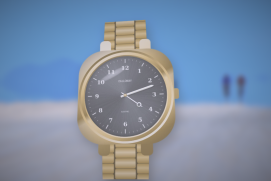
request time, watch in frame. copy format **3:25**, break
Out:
**4:12**
